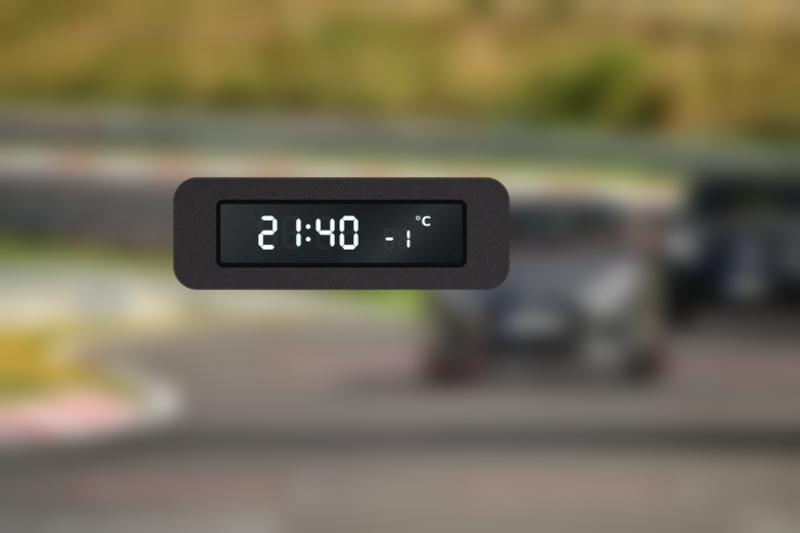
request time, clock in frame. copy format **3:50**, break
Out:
**21:40**
